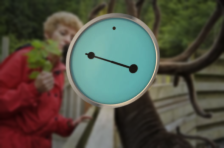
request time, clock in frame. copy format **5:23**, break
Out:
**3:49**
